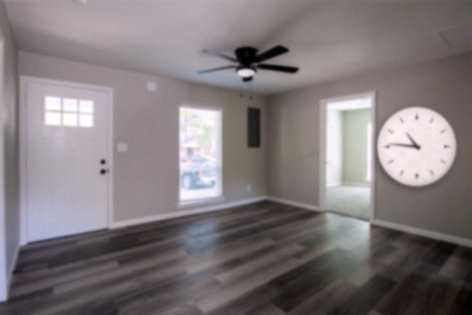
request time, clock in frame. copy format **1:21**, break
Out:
**10:46**
